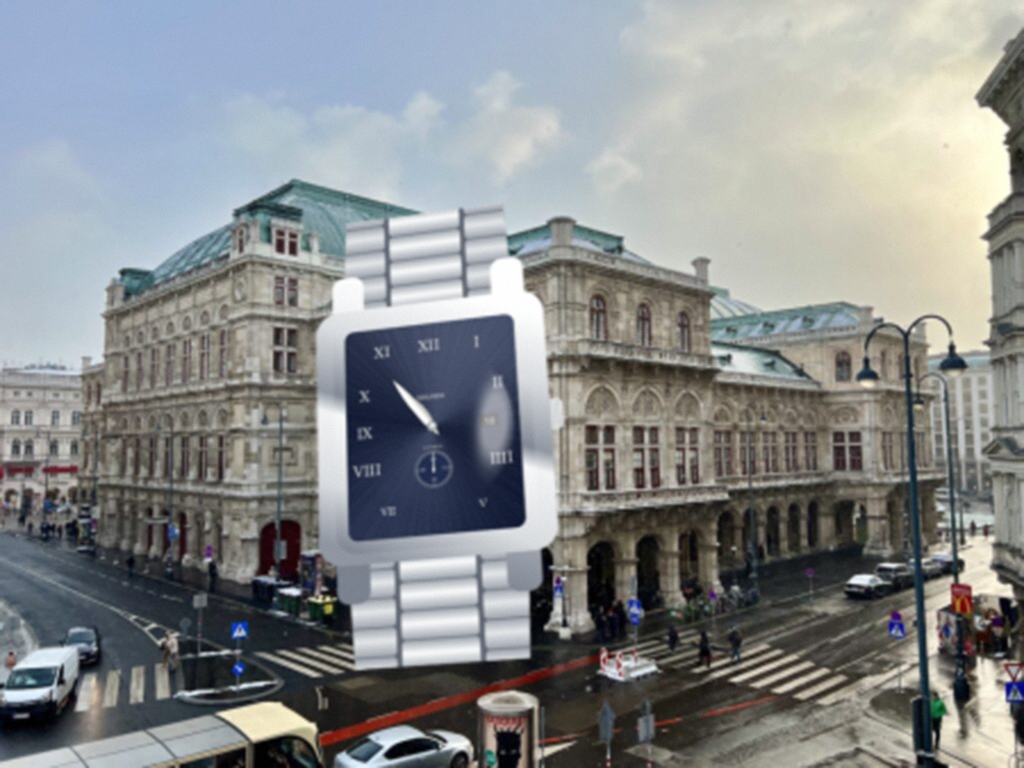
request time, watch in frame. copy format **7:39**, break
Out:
**10:54**
